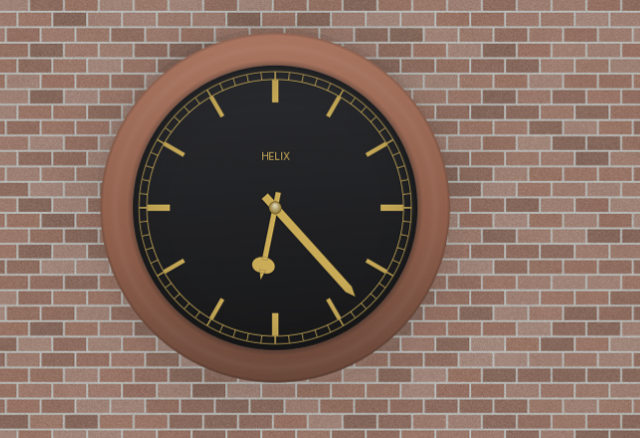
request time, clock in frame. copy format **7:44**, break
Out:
**6:23**
